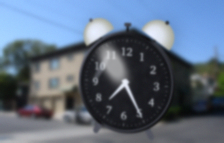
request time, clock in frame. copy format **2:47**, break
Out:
**7:25**
